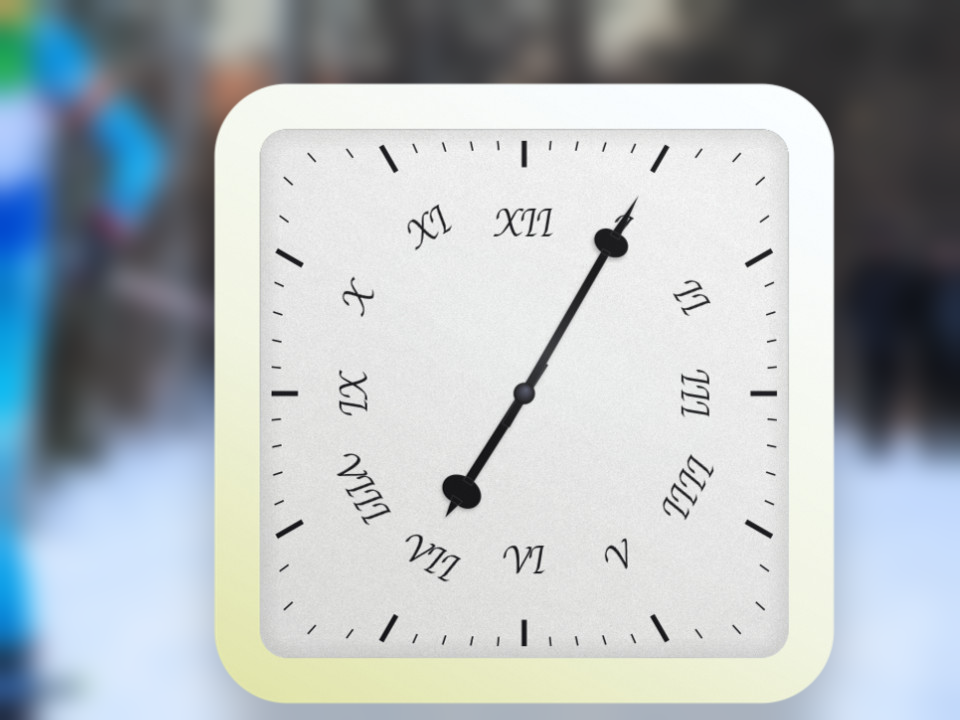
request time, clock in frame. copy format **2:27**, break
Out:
**7:05**
